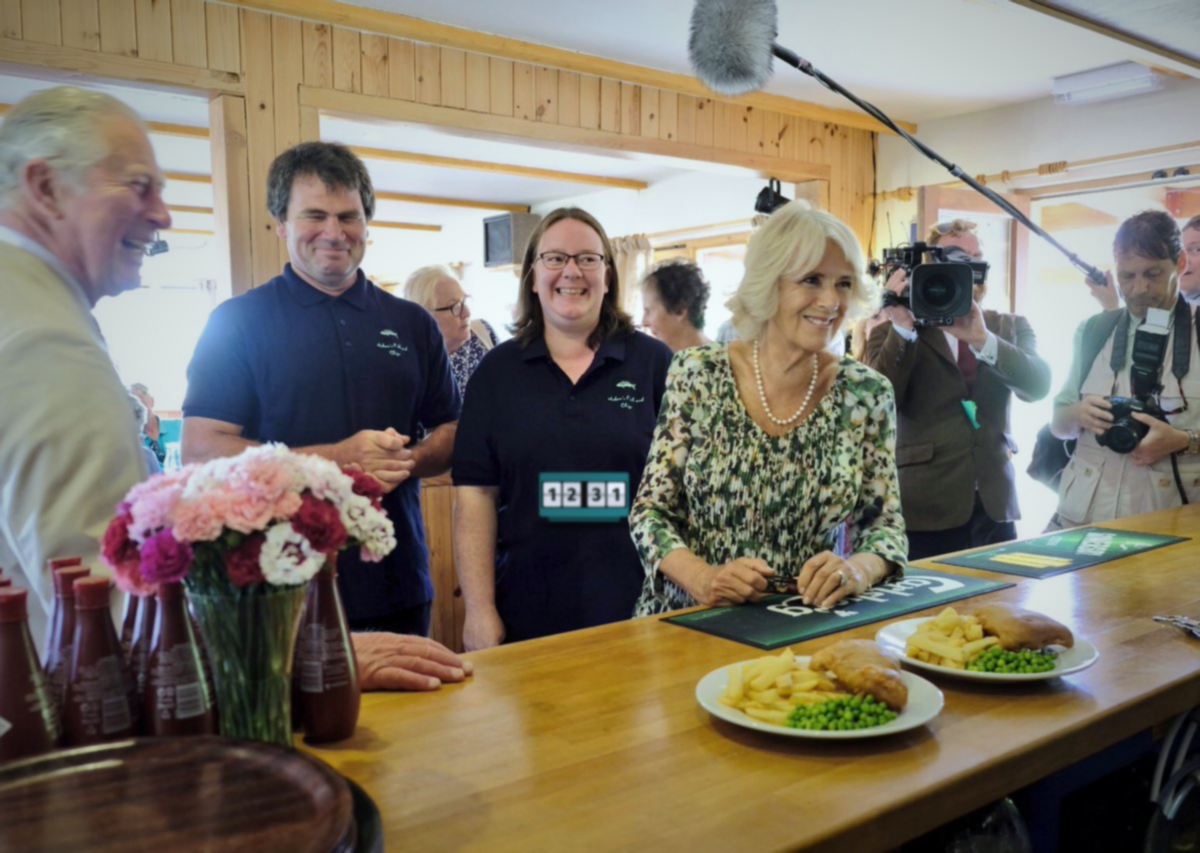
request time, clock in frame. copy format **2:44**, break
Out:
**12:31**
